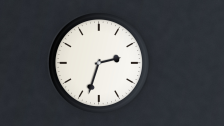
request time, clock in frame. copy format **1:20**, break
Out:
**2:33**
